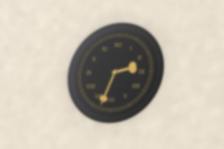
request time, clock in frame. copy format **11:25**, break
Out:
**2:33**
